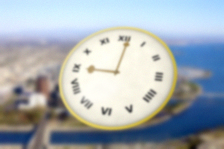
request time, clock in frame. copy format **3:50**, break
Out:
**9:01**
